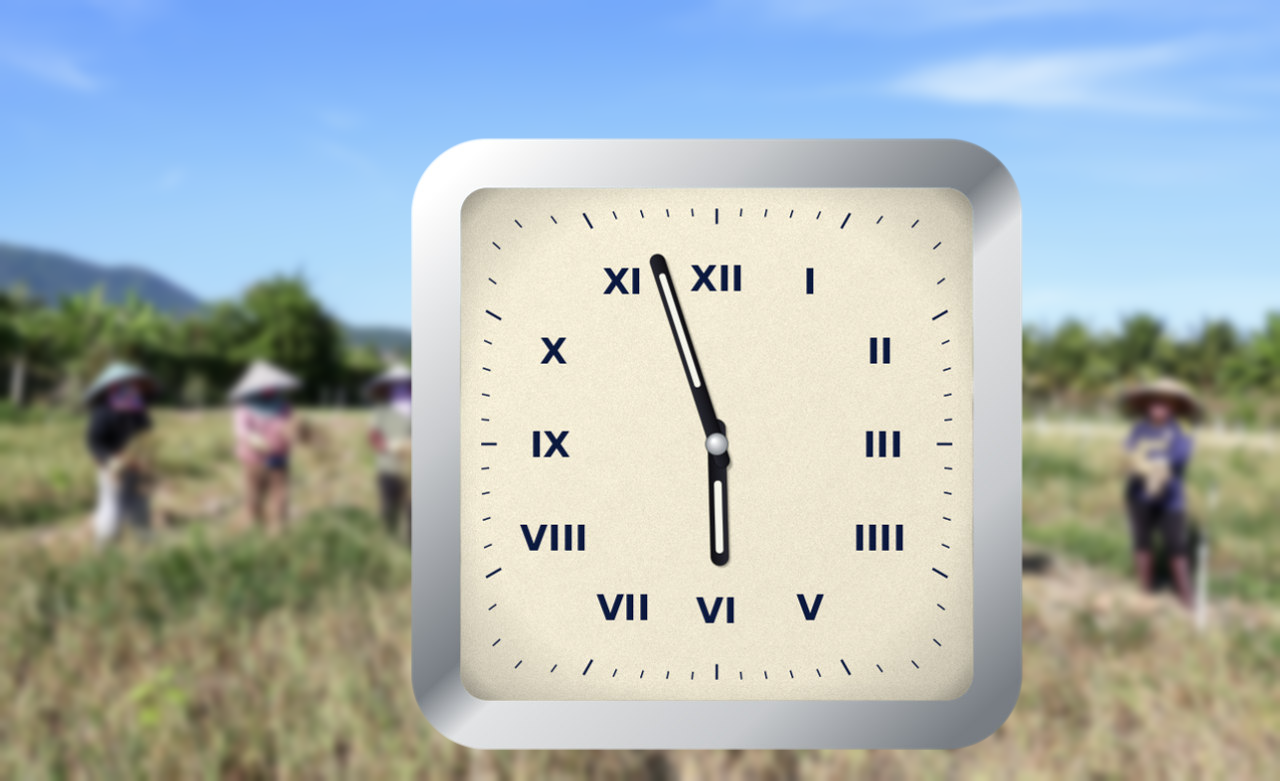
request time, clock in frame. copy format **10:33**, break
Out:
**5:57**
